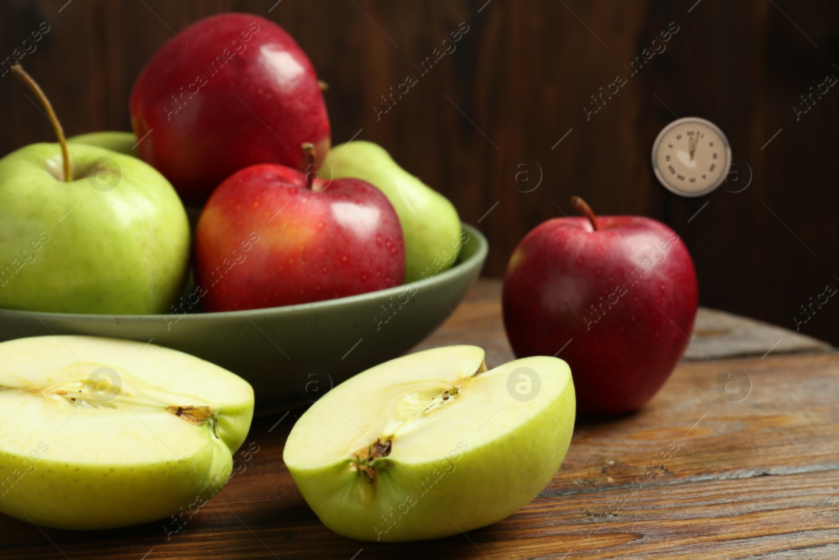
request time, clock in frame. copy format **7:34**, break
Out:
**12:03**
